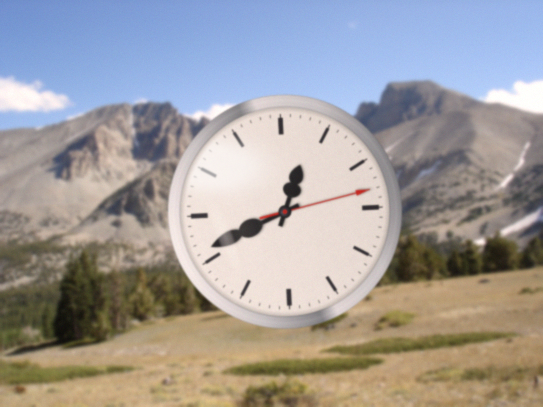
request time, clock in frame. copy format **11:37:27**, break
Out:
**12:41:13**
